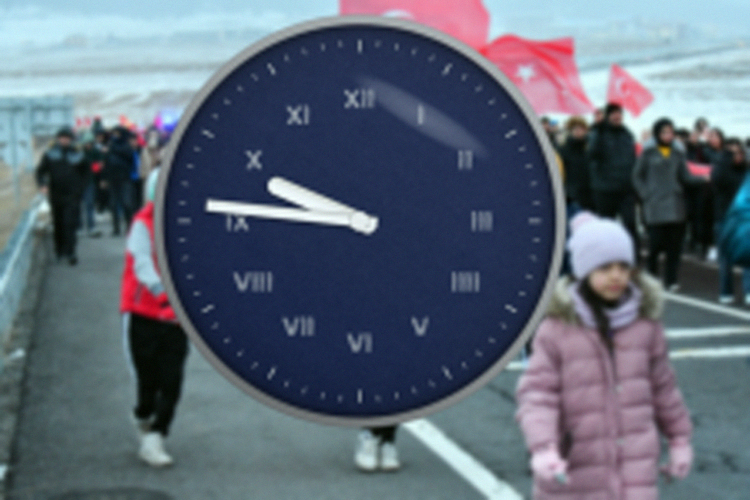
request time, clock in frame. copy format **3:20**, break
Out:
**9:46**
